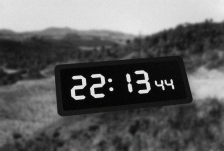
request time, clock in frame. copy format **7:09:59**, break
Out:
**22:13:44**
